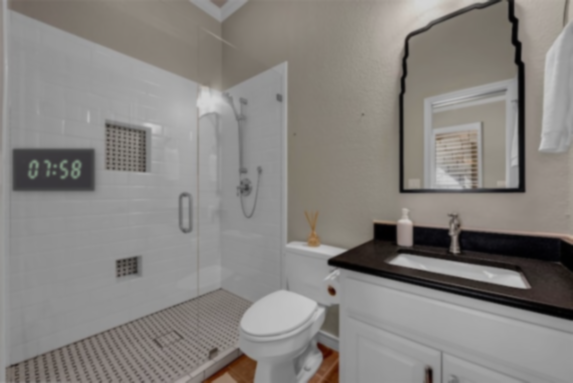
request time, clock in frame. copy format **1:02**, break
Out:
**7:58**
